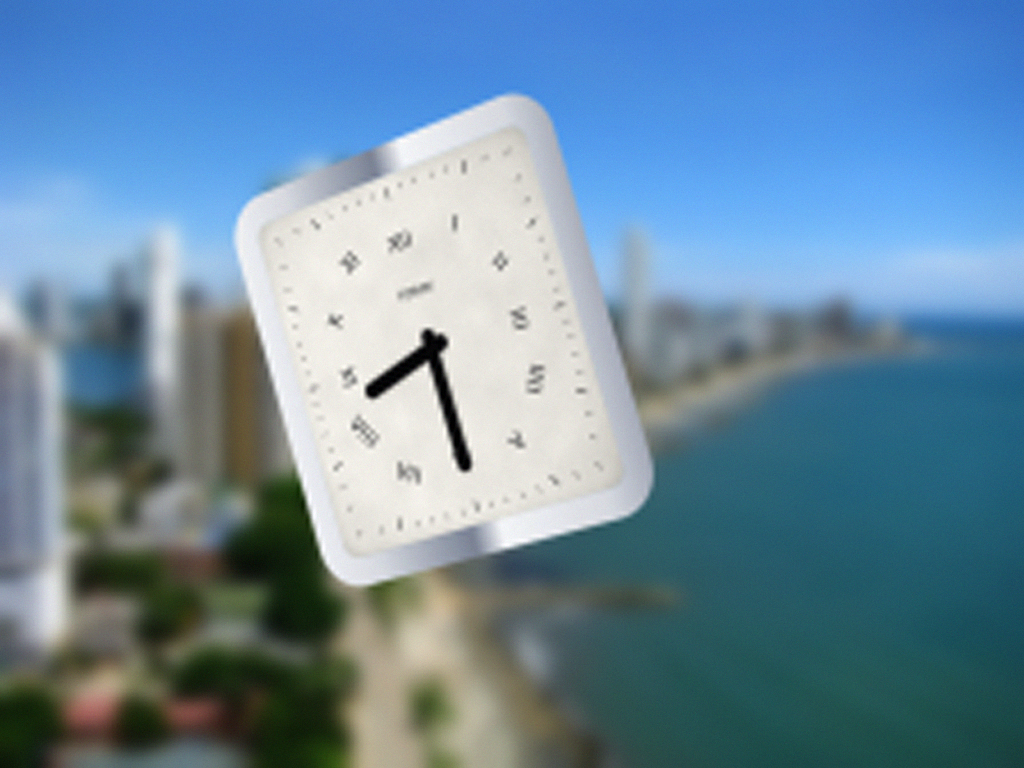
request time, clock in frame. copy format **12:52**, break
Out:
**8:30**
